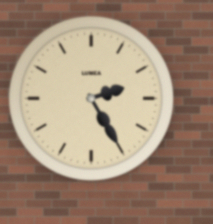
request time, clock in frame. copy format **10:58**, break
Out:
**2:25**
